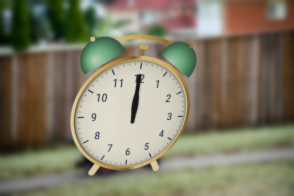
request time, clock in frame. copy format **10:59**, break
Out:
**12:00**
